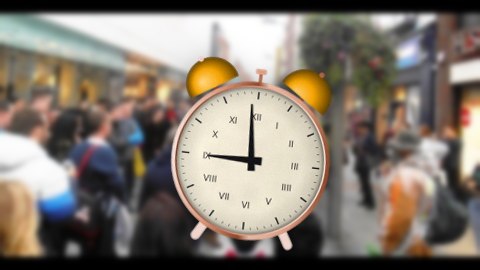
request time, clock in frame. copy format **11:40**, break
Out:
**8:59**
